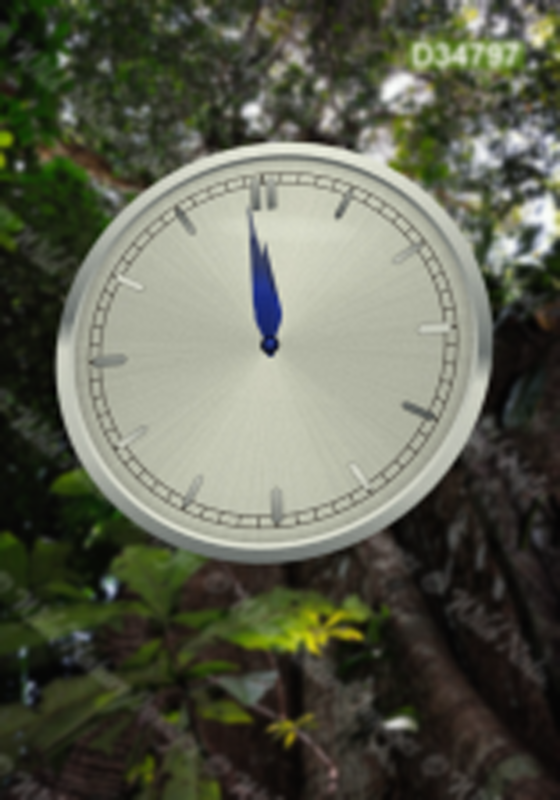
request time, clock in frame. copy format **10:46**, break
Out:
**11:59**
